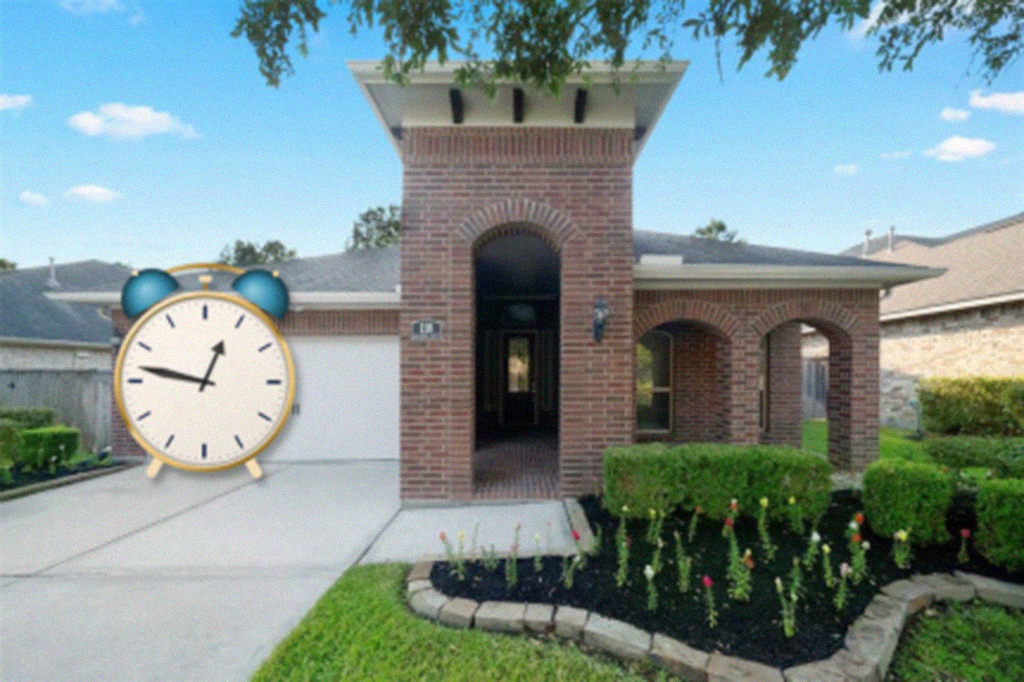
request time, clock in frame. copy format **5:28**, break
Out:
**12:47**
